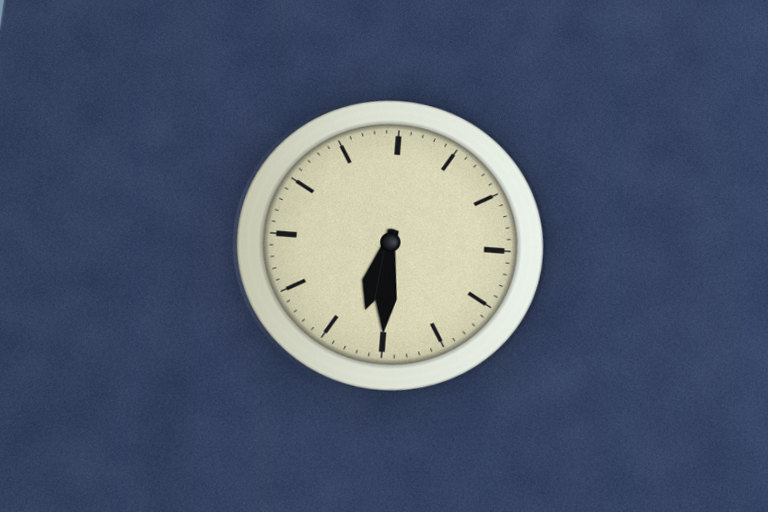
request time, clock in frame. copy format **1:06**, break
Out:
**6:30**
